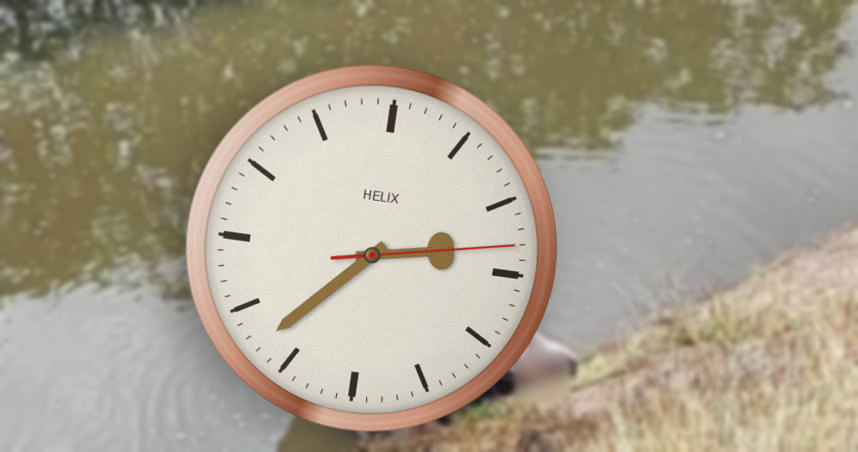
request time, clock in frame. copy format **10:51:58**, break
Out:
**2:37:13**
